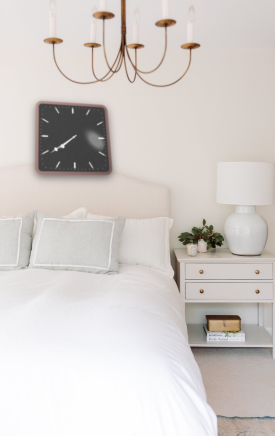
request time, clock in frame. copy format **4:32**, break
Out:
**7:39**
